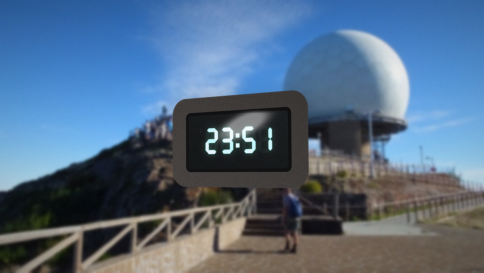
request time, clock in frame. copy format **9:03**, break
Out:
**23:51**
